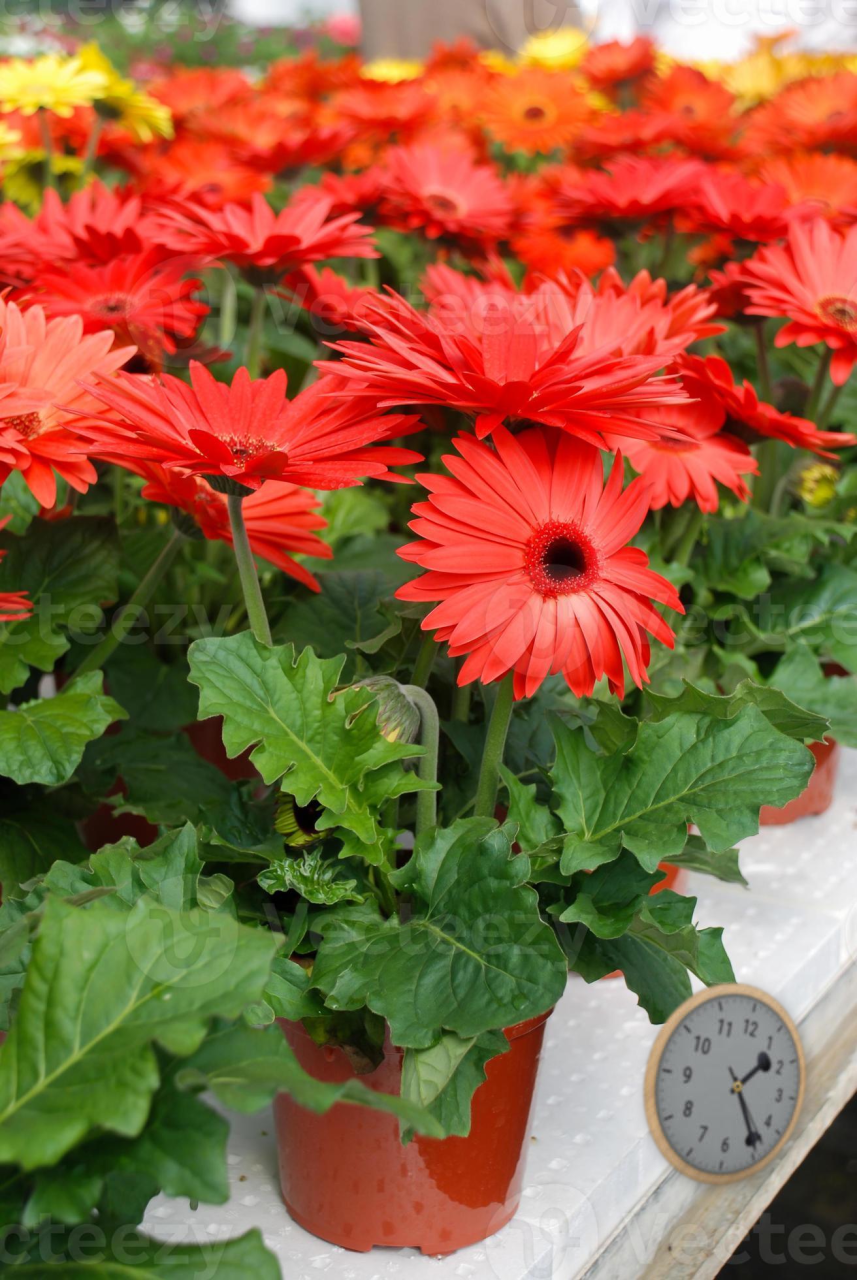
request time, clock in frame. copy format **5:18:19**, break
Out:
**1:24:23**
